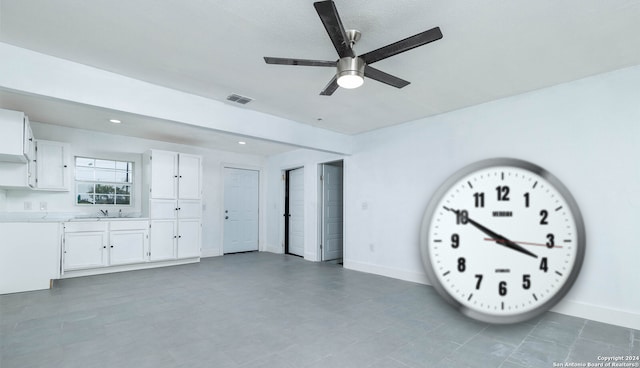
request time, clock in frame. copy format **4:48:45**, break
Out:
**3:50:16**
